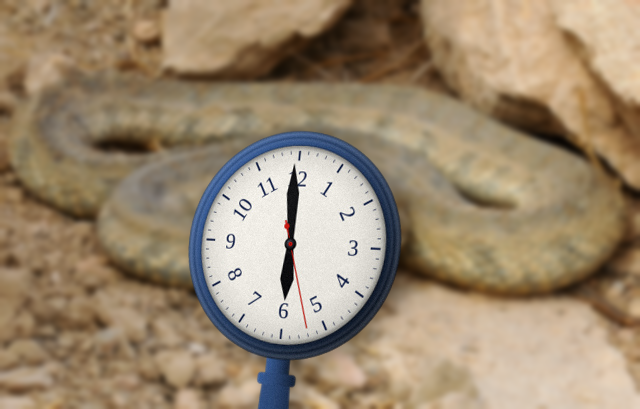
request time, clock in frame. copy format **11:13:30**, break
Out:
**5:59:27**
